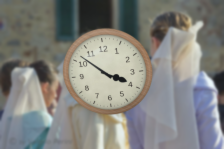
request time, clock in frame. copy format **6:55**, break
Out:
**3:52**
